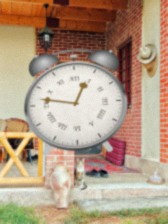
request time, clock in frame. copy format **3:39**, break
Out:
**12:47**
